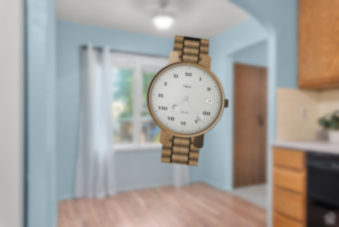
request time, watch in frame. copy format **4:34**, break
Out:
**7:23**
